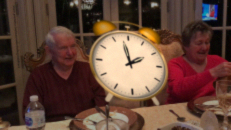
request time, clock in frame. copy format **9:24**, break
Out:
**1:58**
